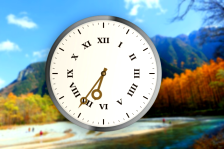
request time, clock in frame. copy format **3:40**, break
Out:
**6:36**
